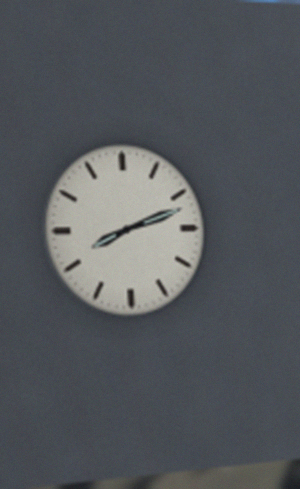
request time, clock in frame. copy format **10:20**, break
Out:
**8:12**
